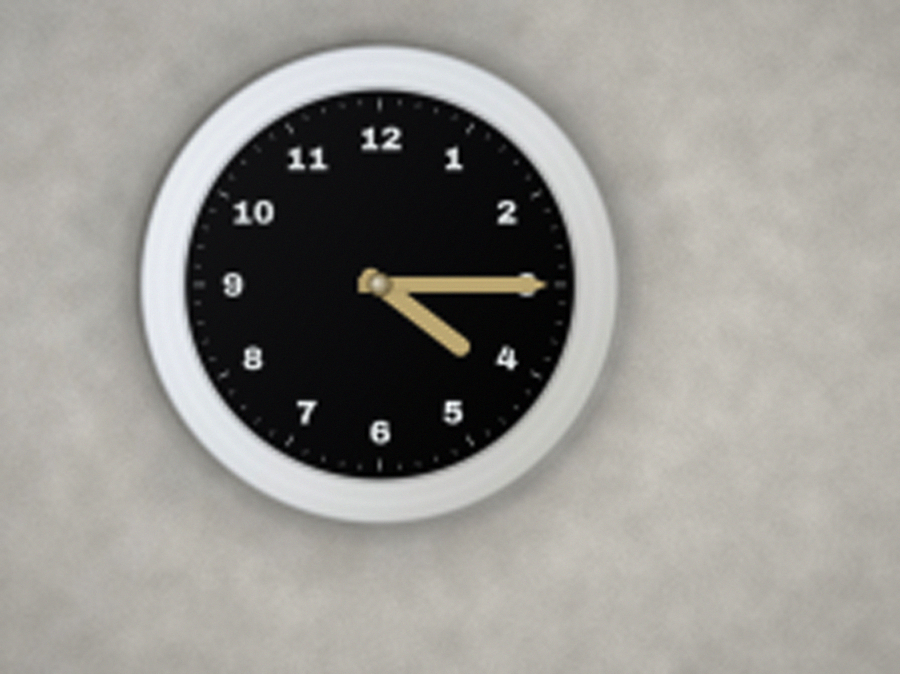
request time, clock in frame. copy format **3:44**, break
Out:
**4:15**
